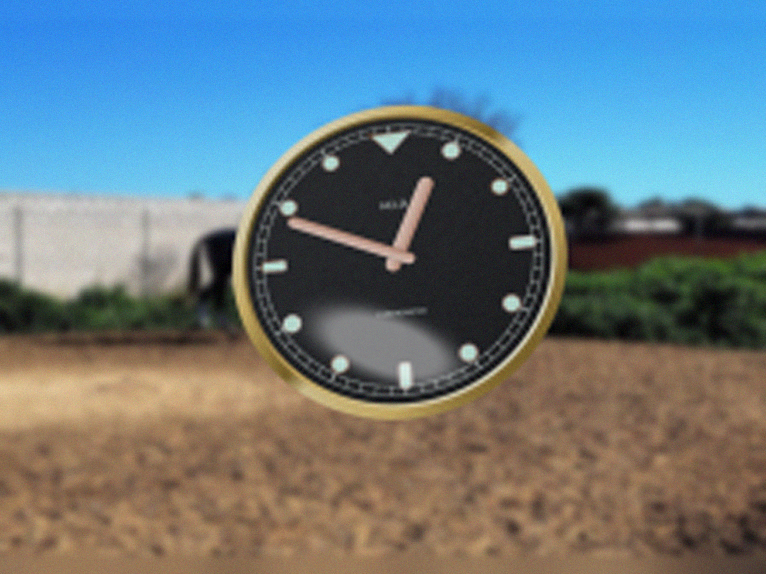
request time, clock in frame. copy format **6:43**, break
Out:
**12:49**
